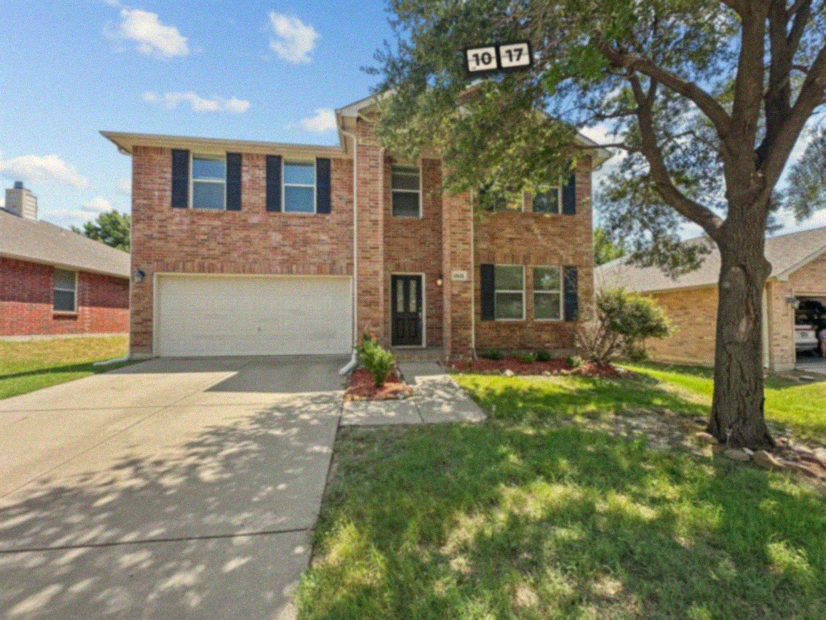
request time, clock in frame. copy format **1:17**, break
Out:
**10:17**
